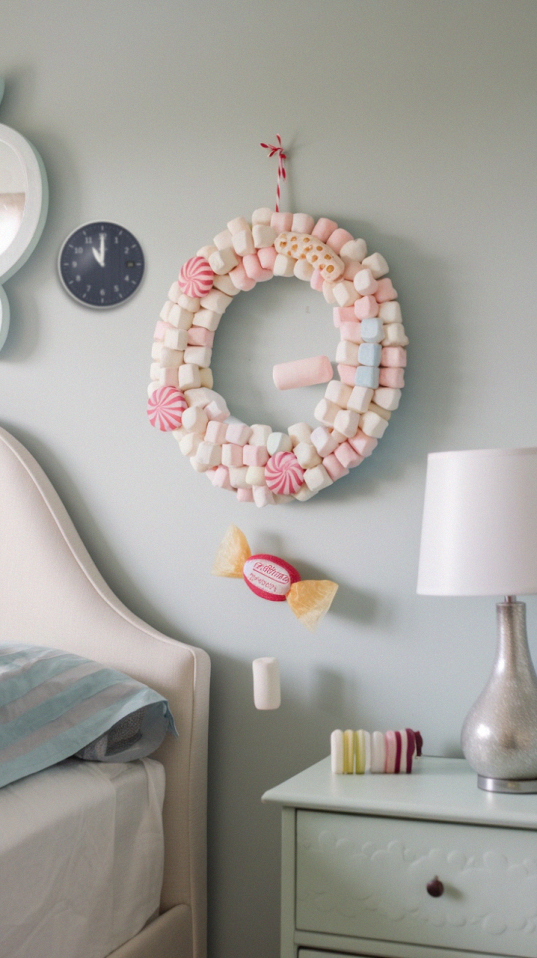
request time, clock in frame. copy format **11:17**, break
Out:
**11:00**
